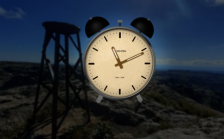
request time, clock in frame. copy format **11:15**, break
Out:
**11:11**
